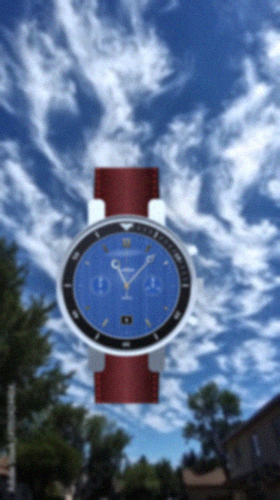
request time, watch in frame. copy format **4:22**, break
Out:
**11:07**
